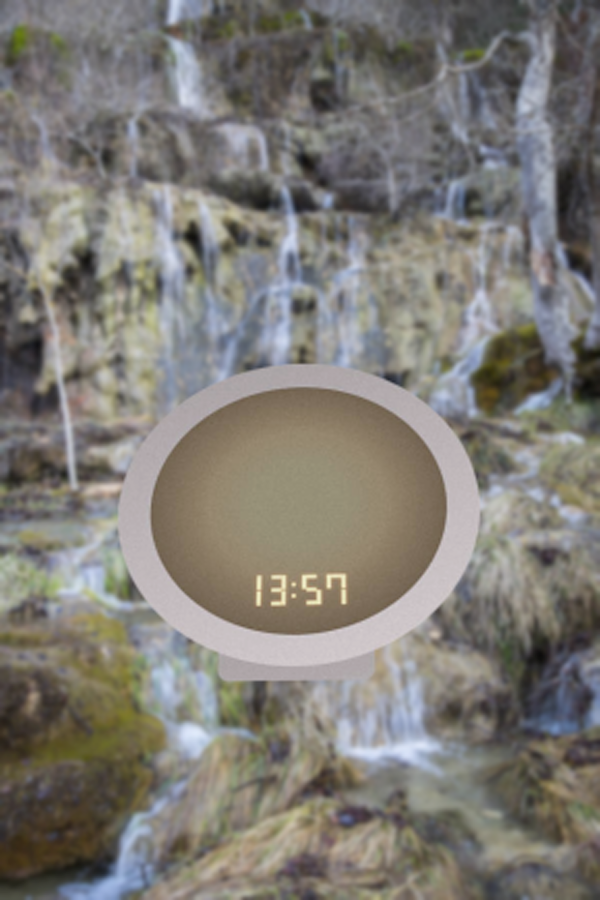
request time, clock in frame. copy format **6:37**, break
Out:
**13:57**
